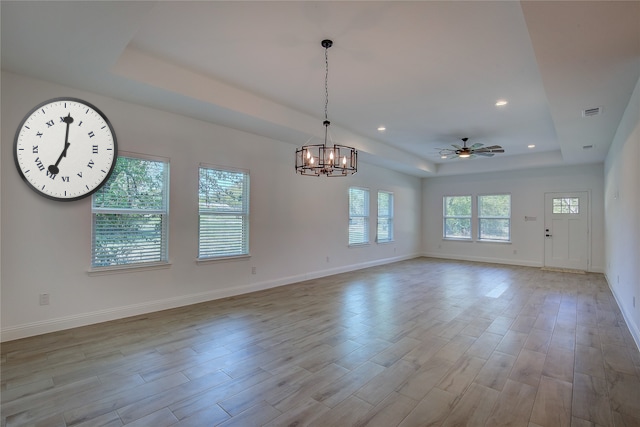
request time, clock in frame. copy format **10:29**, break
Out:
**7:01**
